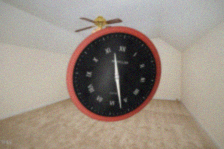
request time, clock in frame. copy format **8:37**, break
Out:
**11:27**
